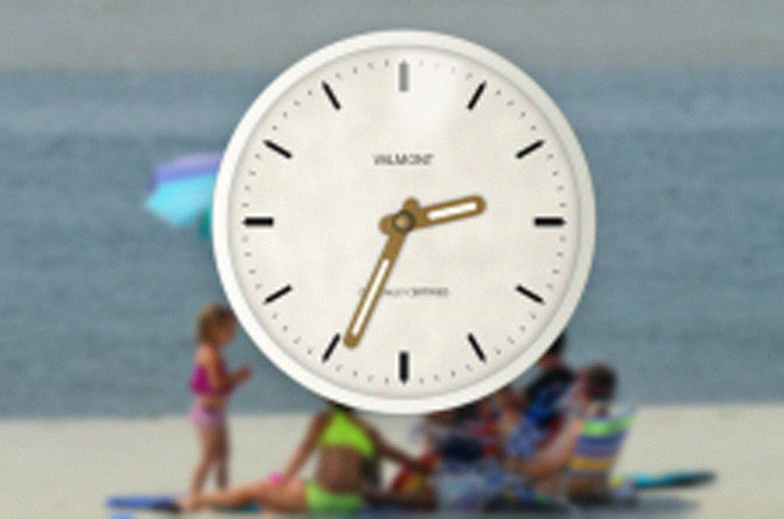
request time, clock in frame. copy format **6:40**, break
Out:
**2:34**
